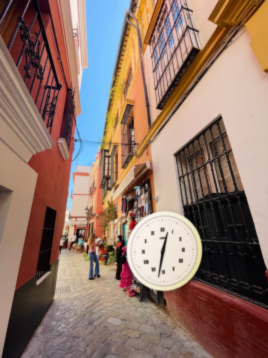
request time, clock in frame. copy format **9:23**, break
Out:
**12:32**
